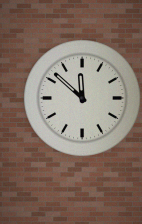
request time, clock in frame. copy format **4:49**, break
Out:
**11:52**
